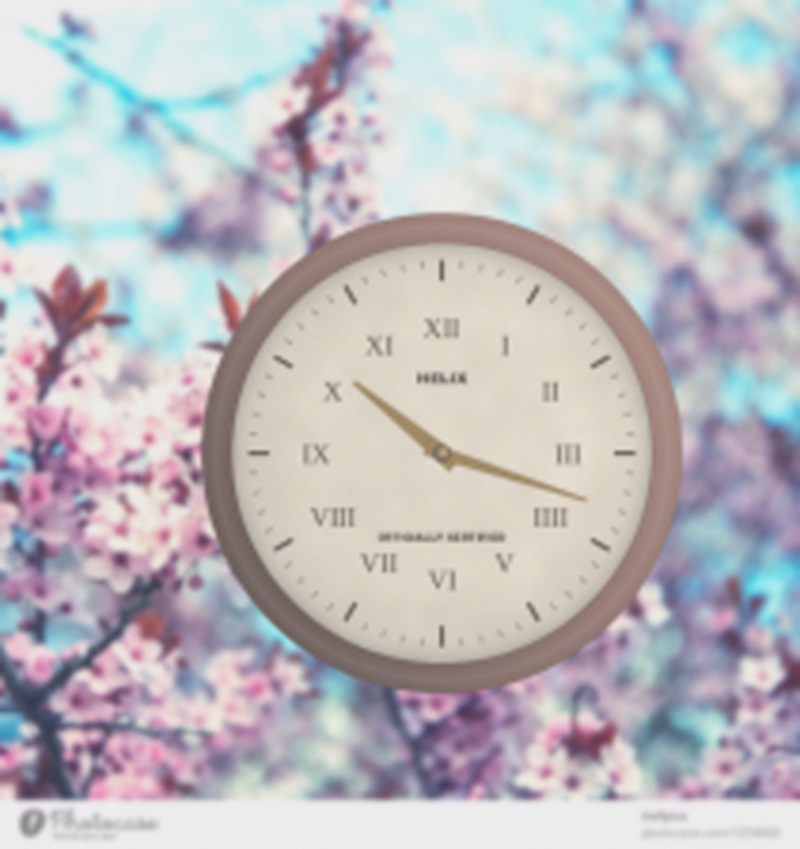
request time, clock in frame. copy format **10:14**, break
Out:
**10:18**
